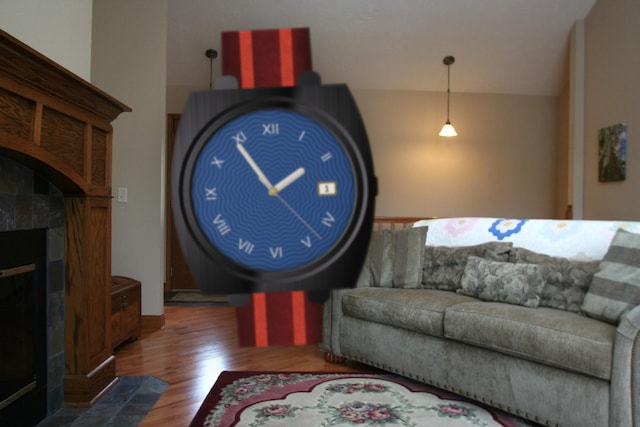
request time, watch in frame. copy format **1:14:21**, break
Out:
**1:54:23**
